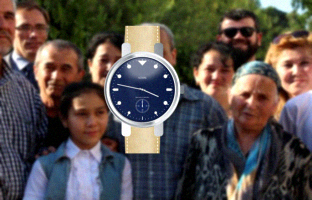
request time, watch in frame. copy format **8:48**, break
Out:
**3:47**
